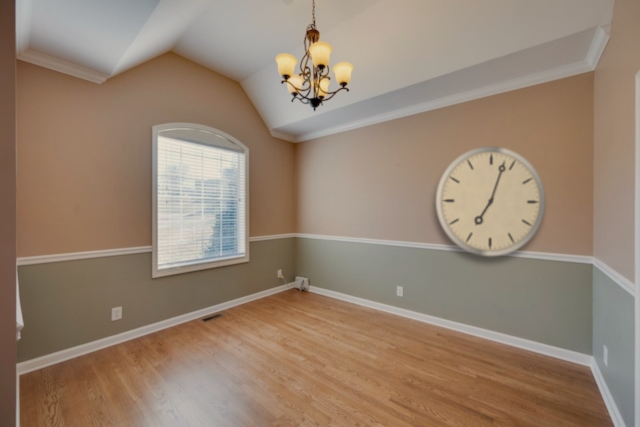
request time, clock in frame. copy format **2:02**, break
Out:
**7:03**
